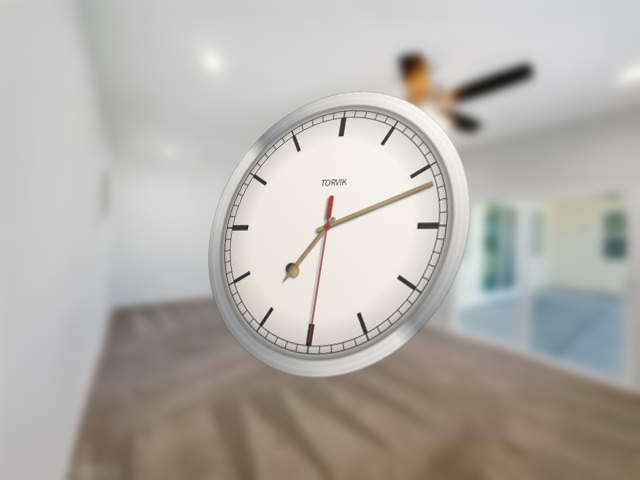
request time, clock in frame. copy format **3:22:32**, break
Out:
**7:11:30**
